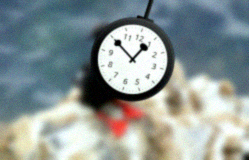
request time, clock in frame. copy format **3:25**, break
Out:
**12:50**
